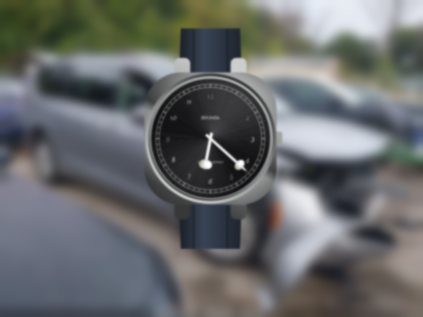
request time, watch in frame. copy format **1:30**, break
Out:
**6:22**
